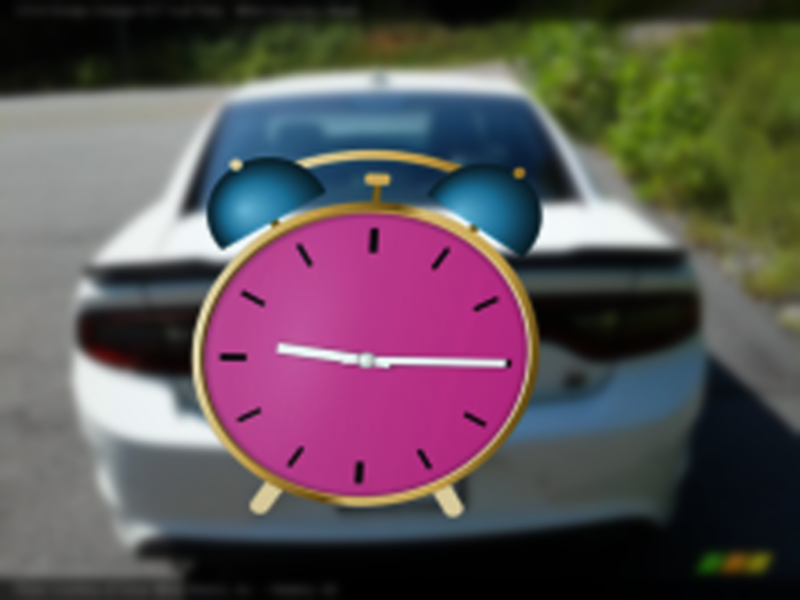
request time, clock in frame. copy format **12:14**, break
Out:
**9:15**
